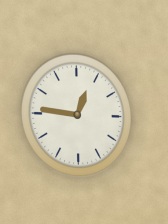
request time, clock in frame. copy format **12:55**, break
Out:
**12:46**
